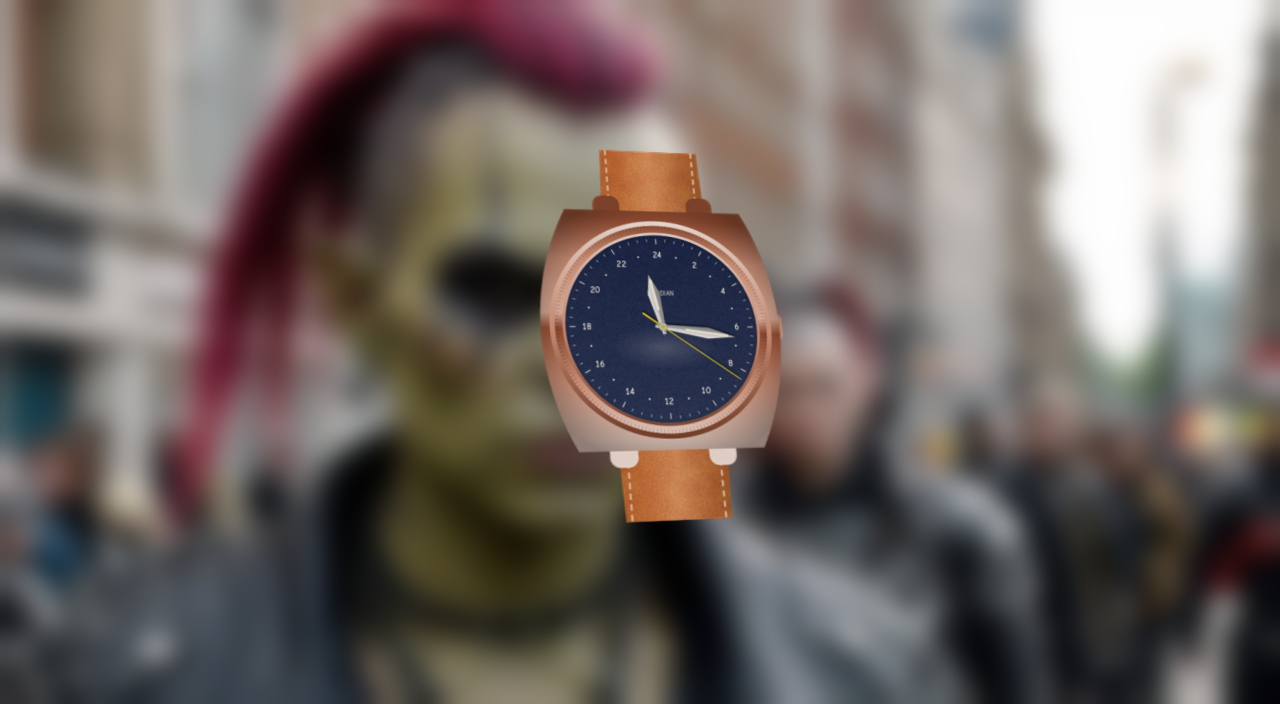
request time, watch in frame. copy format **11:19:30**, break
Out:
**23:16:21**
